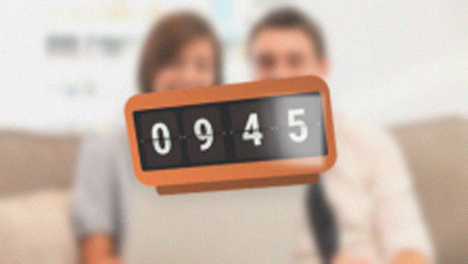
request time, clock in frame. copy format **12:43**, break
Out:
**9:45**
